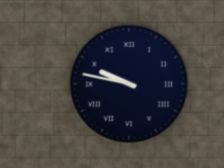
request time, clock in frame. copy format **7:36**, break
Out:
**9:47**
